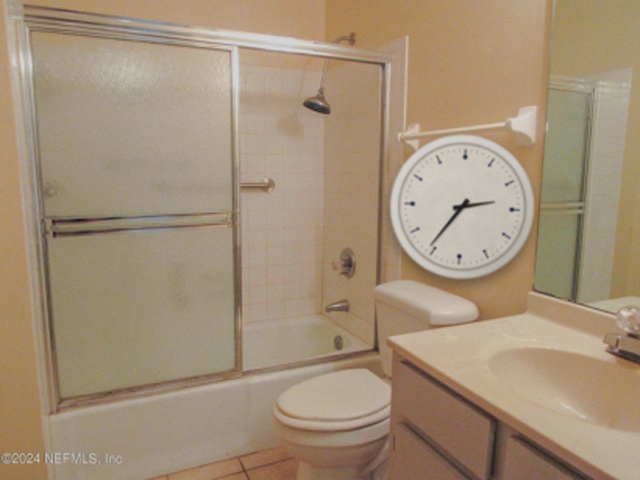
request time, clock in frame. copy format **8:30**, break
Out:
**2:36**
